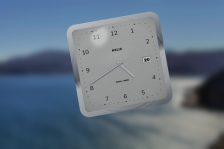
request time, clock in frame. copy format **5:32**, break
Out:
**4:41**
